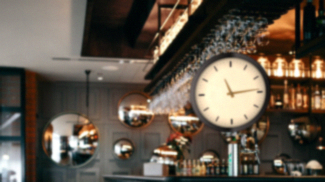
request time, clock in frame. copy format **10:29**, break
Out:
**11:14**
